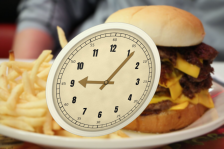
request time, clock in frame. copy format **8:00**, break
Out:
**9:06**
